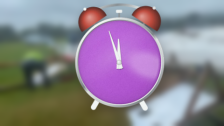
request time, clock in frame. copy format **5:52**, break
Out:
**11:57**
